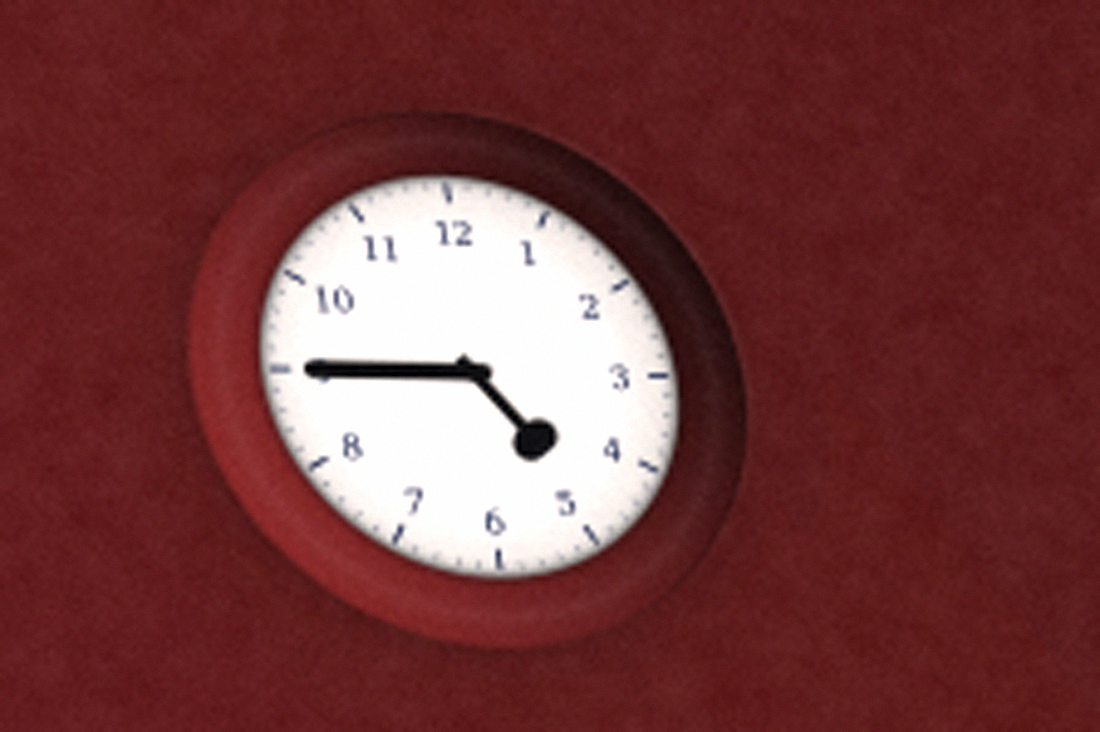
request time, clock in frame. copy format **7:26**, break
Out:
**4:45**
